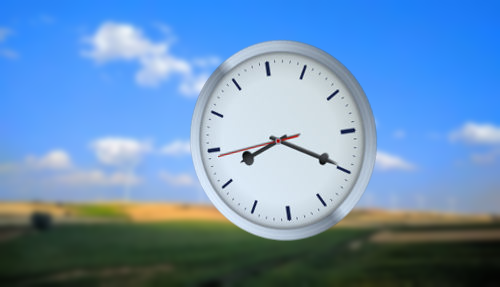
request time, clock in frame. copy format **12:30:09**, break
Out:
**8:19:44**
